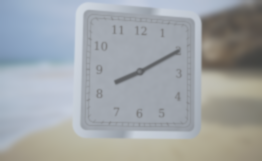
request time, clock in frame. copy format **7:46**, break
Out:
**8:10**
